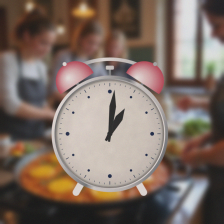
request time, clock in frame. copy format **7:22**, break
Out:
**1:01**
